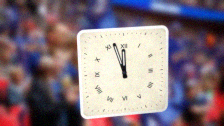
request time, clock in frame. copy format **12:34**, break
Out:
**11:57**
